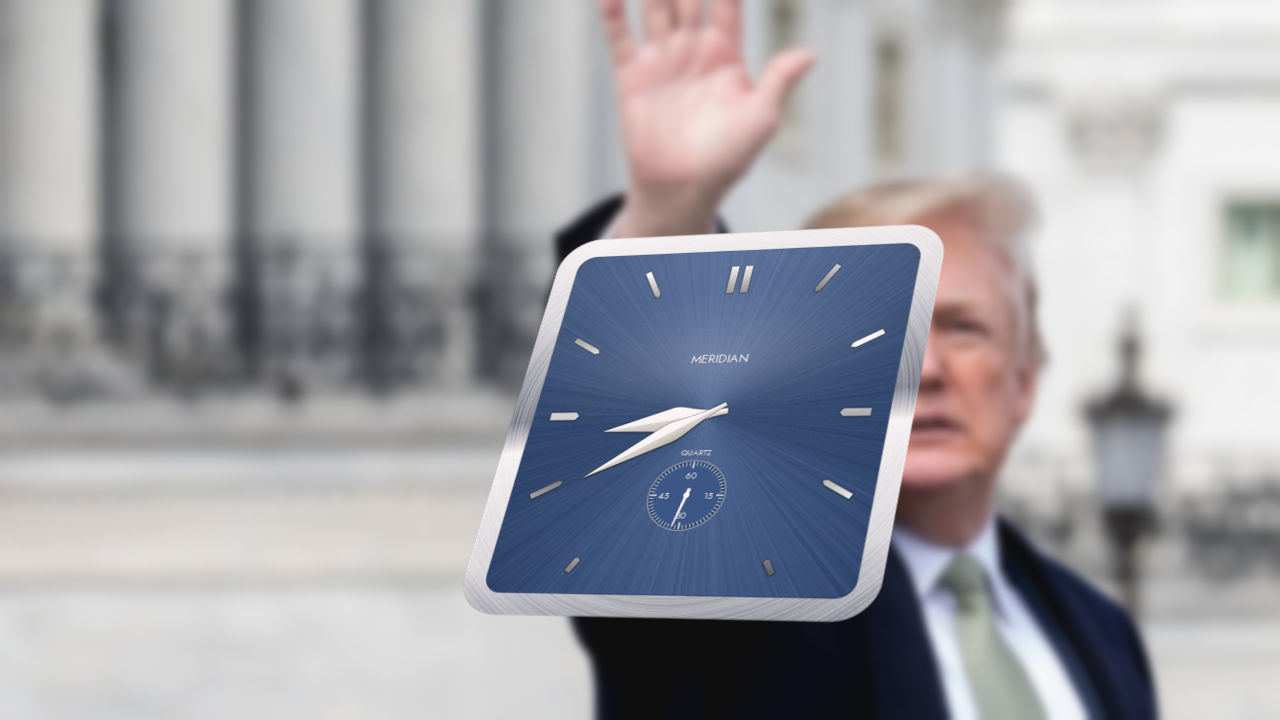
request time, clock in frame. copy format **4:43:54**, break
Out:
**8:39:32**
